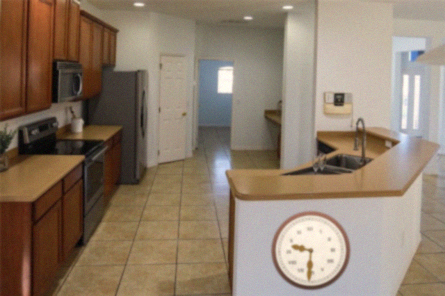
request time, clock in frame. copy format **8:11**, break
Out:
**9:31**
